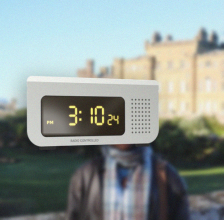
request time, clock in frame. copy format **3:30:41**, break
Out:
**3:10:24**
